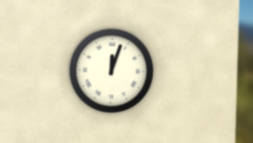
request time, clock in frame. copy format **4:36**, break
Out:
**12:03**
